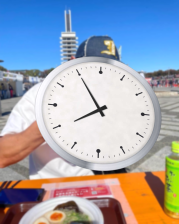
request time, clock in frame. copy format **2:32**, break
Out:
**7:55**
